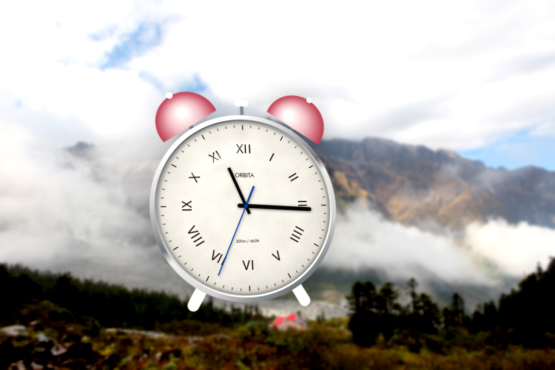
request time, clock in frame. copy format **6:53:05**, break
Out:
**11:15:34**
